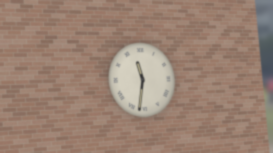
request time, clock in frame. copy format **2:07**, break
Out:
**11:32**
